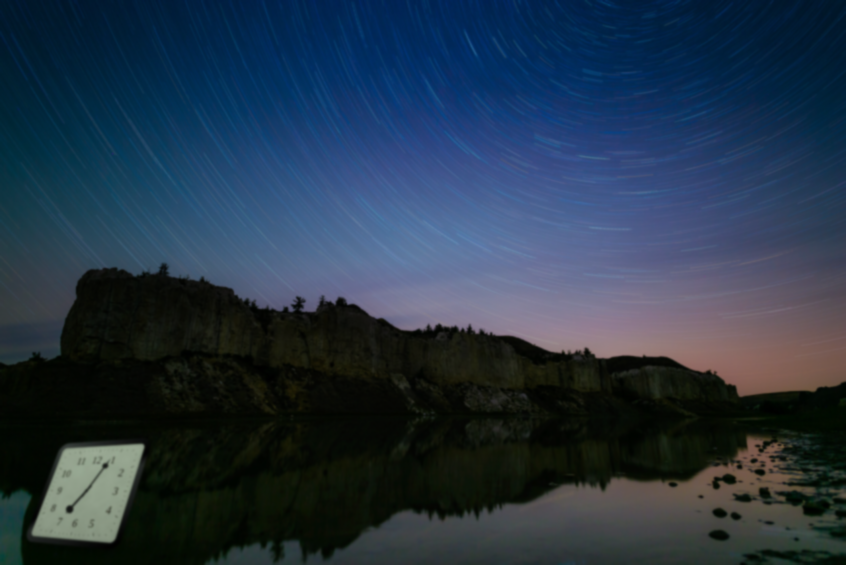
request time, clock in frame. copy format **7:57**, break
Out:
**7:04**
